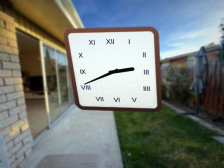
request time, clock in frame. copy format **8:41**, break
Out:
**2:41**
